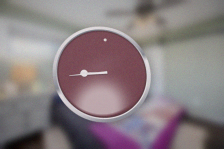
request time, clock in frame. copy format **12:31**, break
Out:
**8:43**
